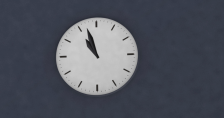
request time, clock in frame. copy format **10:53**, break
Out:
**10:57**
